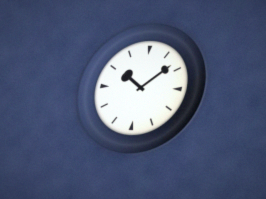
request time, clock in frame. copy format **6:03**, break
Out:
**10:08**
